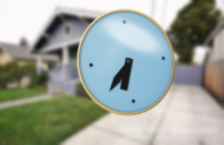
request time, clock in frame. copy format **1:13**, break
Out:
**6:37**
